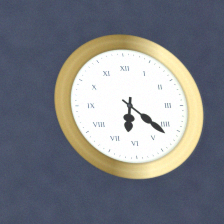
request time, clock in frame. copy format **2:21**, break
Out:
**6:22**
